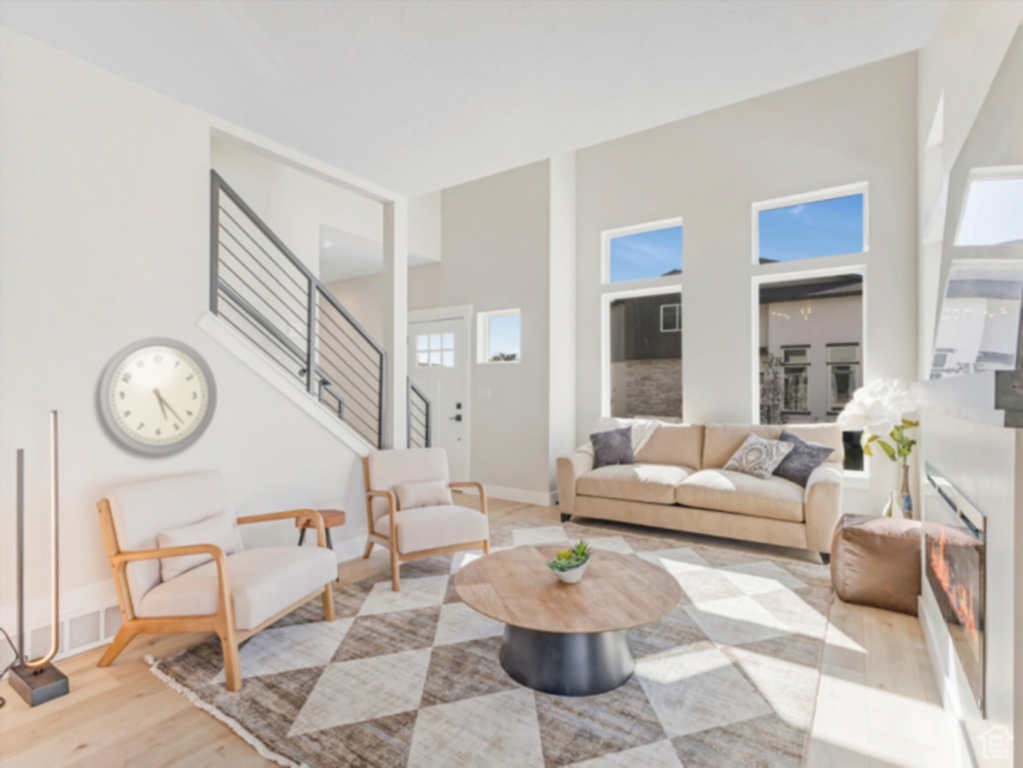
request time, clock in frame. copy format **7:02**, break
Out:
**5:23**
